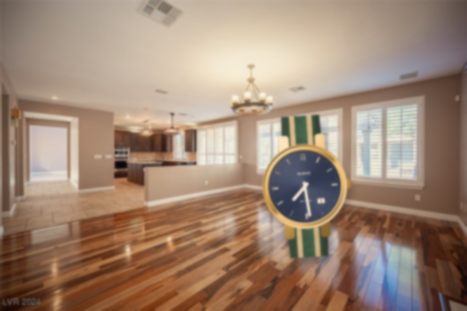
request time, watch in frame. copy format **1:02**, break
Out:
**7:29**
